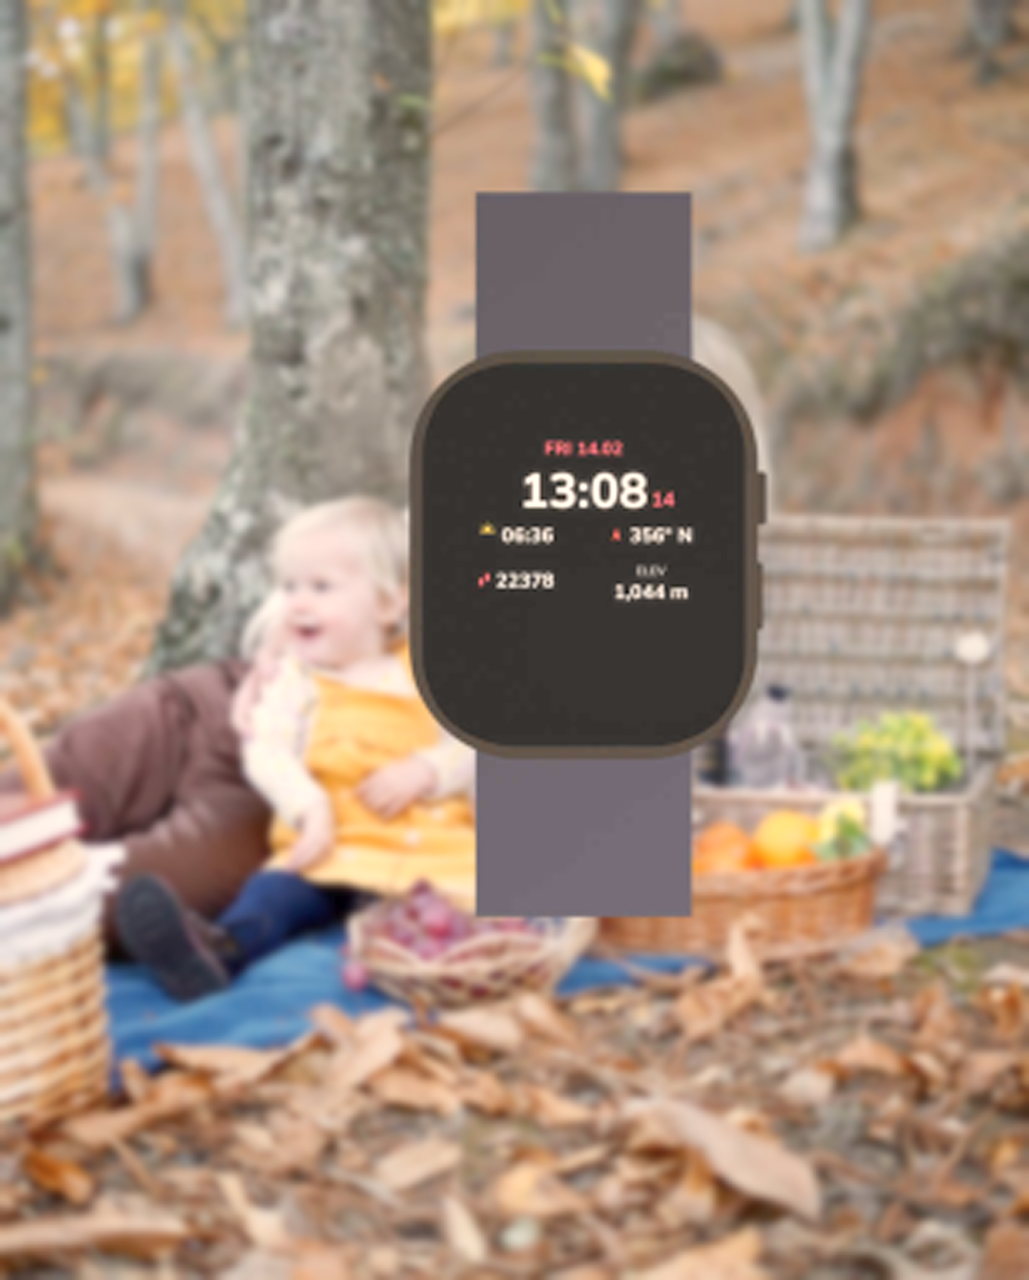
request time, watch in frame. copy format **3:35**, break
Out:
**13:08**
